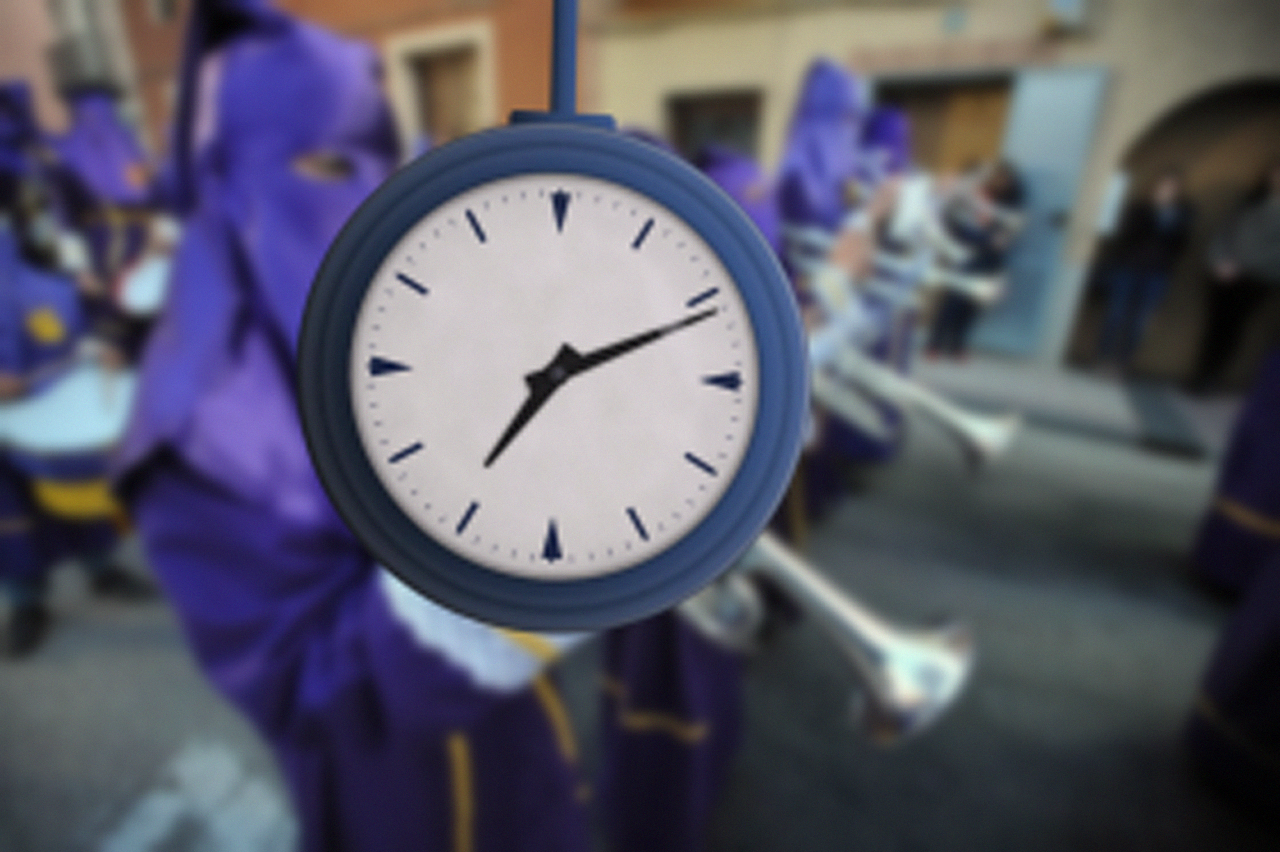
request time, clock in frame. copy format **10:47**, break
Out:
**7:11**
